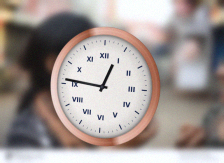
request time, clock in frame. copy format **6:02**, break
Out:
**12:46**
